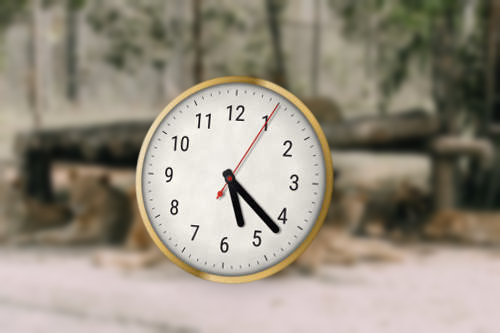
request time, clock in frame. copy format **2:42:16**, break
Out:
**5:22:05**
